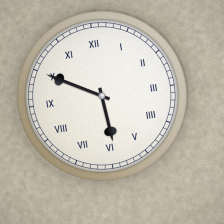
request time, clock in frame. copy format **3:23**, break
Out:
**5:50**
